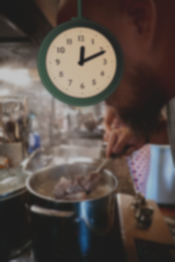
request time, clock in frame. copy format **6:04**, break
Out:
**12:11**
